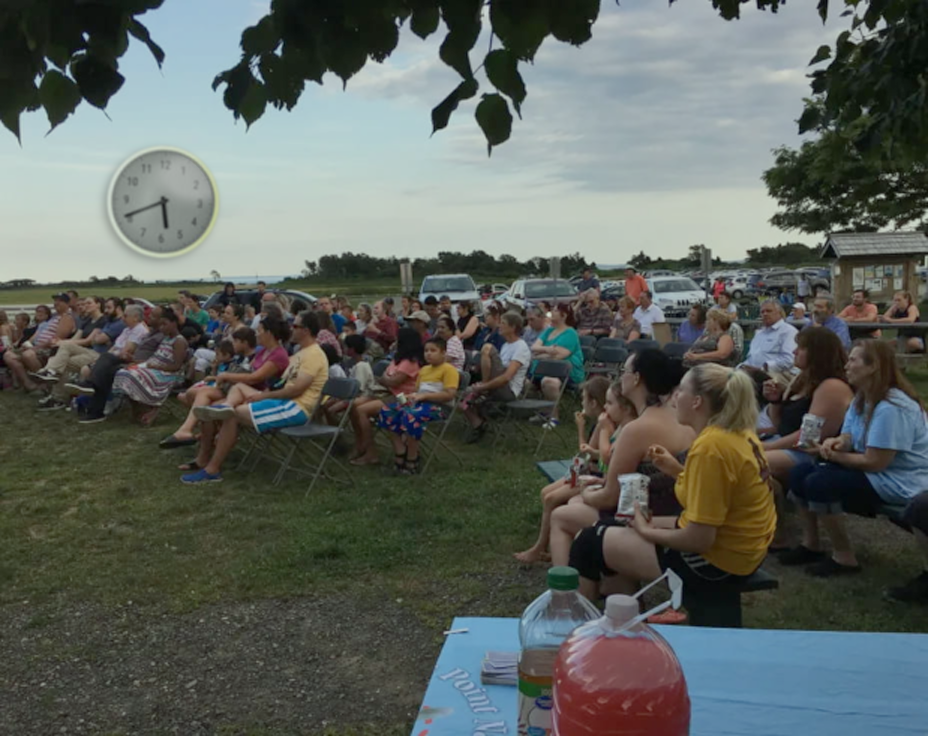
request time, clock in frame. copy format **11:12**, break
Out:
**5:41**
